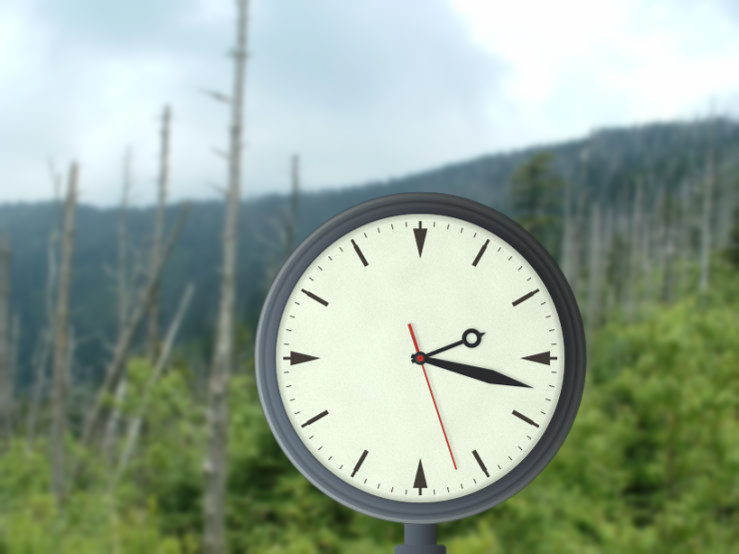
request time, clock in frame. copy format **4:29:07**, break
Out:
**2:17:27**
